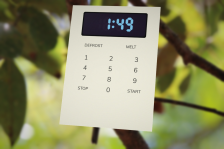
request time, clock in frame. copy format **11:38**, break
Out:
**1:49**
